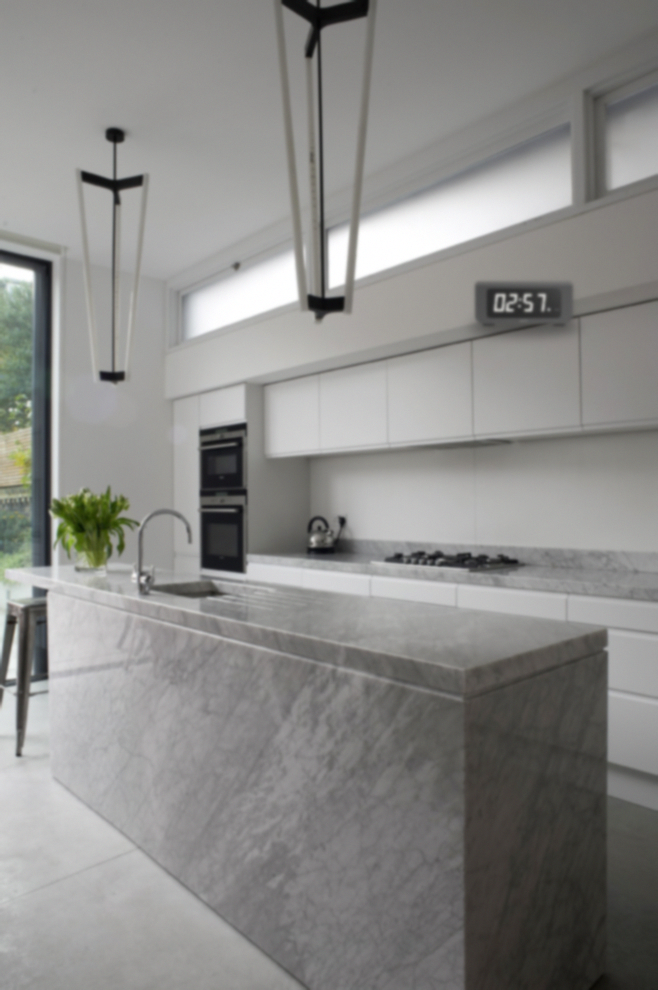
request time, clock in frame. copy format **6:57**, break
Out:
**2:57**
